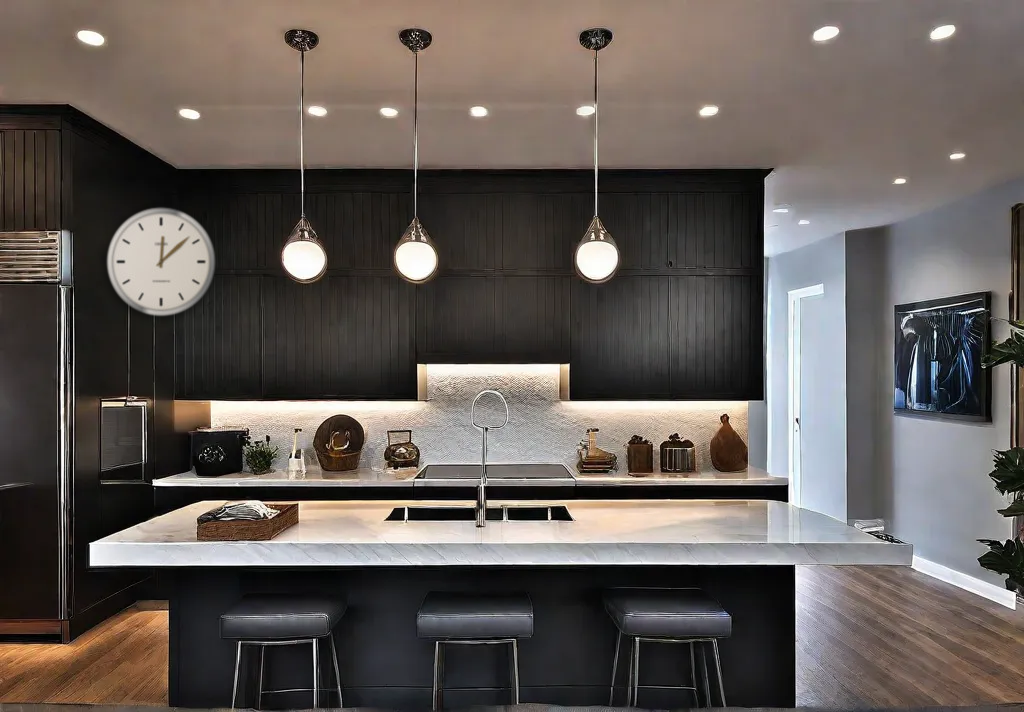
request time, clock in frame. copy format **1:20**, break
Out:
**12:08**
